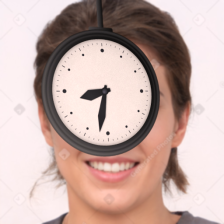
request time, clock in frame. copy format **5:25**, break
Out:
**8:32**
